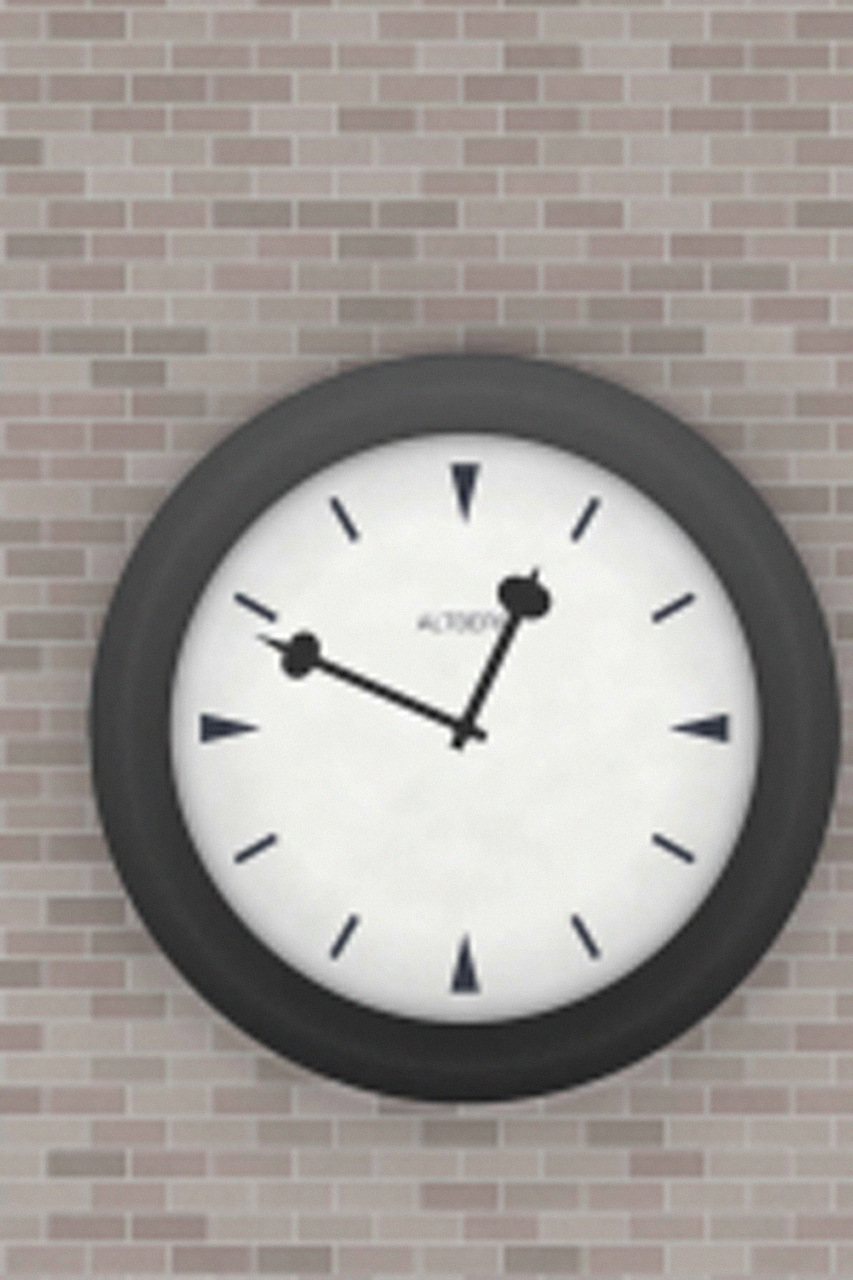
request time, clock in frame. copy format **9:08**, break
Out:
**12:49**
